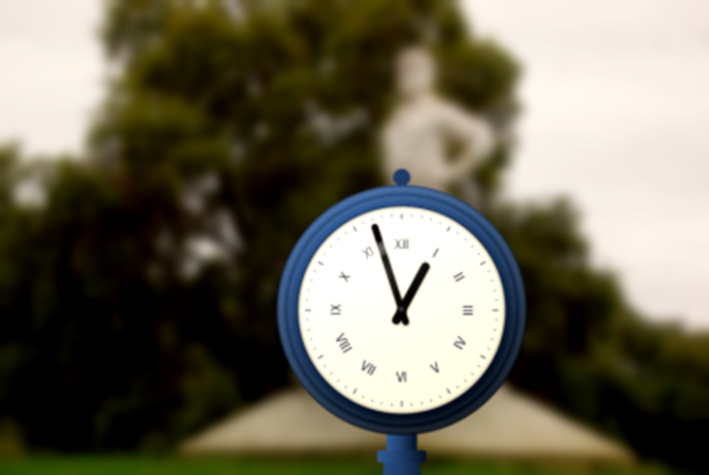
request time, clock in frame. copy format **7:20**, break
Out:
**12:57**
